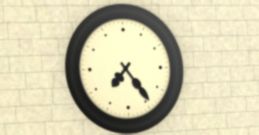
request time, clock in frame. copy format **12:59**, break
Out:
**7:24**
